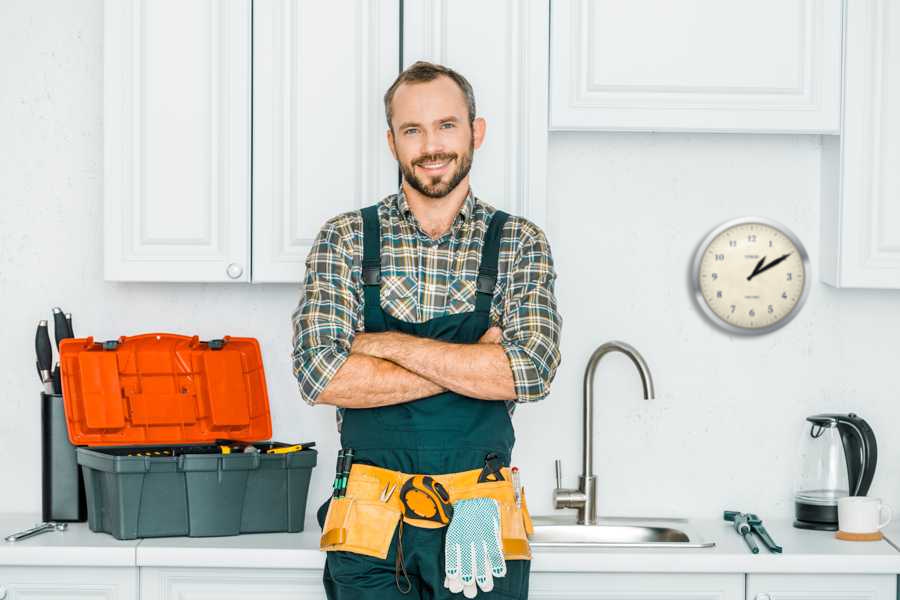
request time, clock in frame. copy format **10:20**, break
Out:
**1:10**
